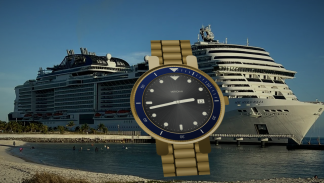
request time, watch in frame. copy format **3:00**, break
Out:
**2:43**
